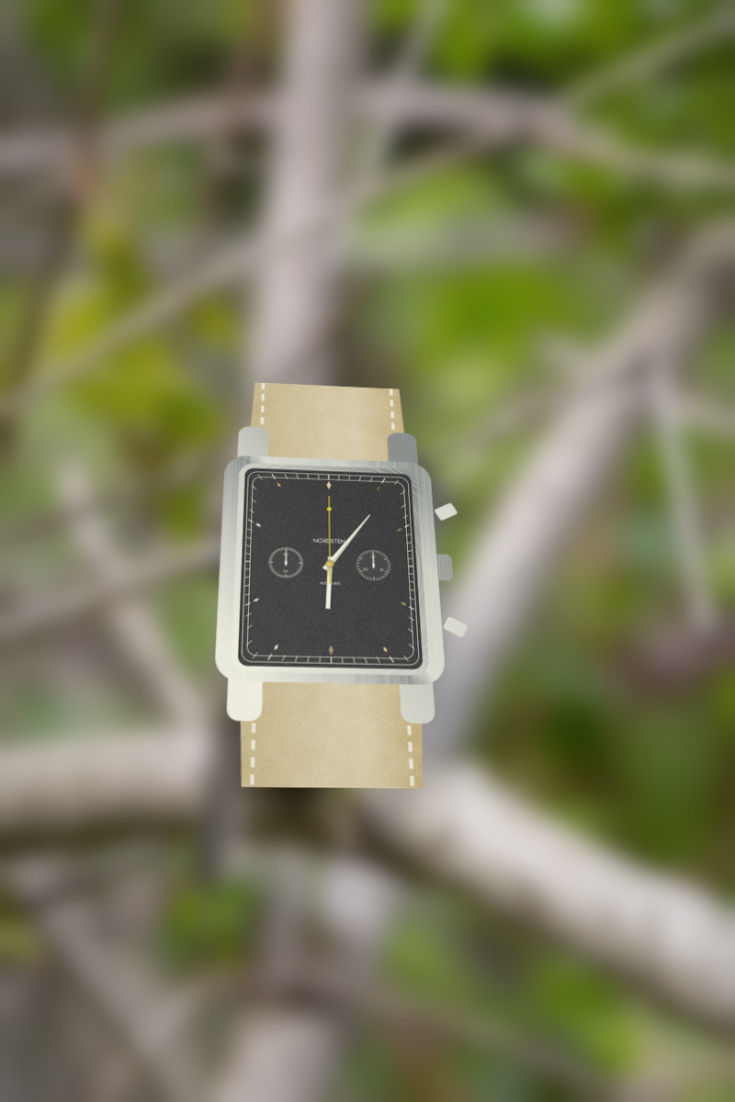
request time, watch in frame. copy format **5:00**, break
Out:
**6:06**
